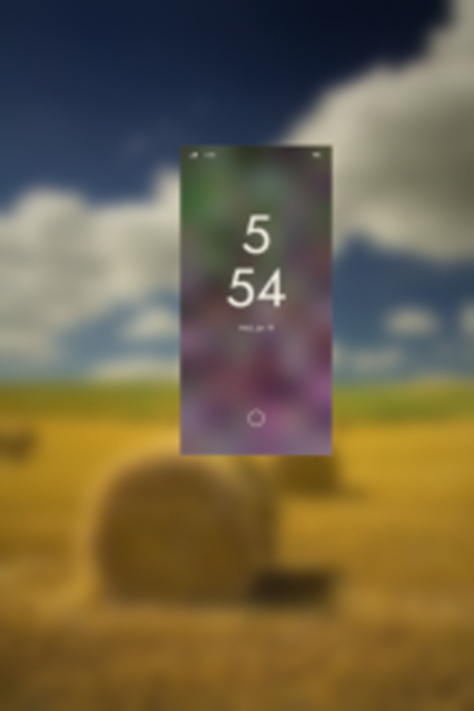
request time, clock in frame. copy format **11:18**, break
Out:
**5:54**
